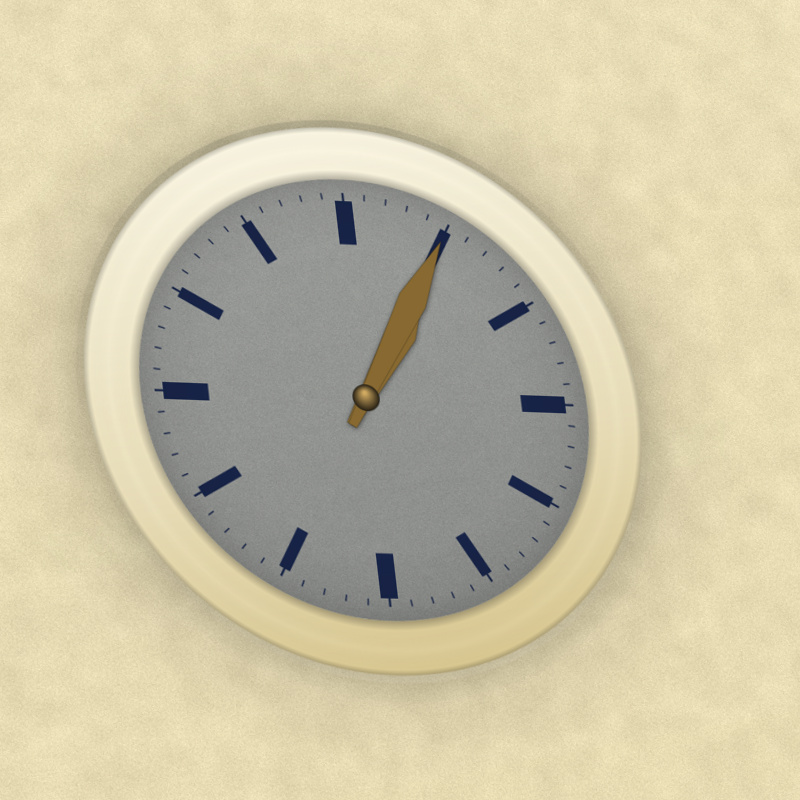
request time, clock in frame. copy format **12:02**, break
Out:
**1:05**
